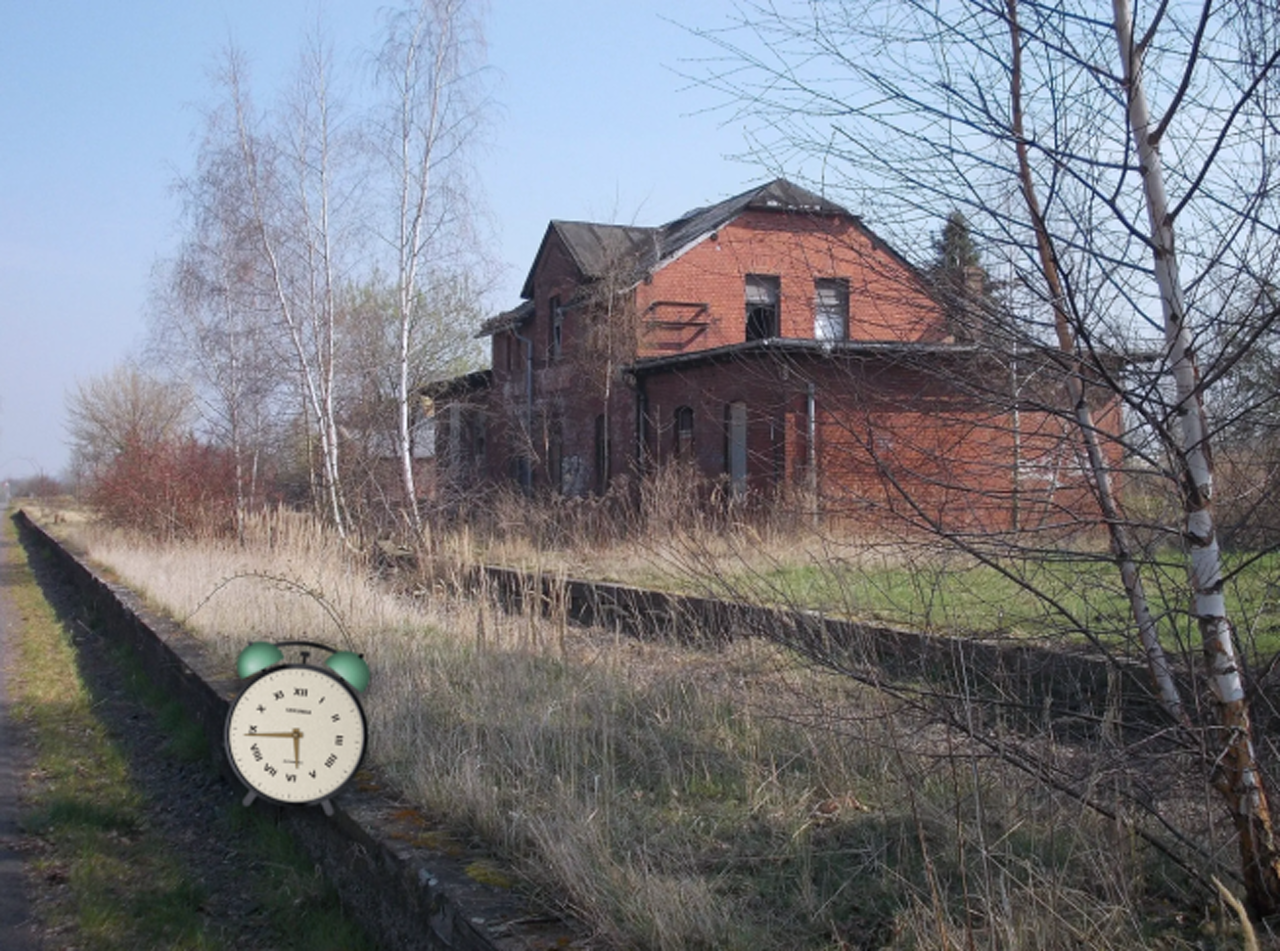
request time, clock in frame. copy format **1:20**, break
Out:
**5:44**
